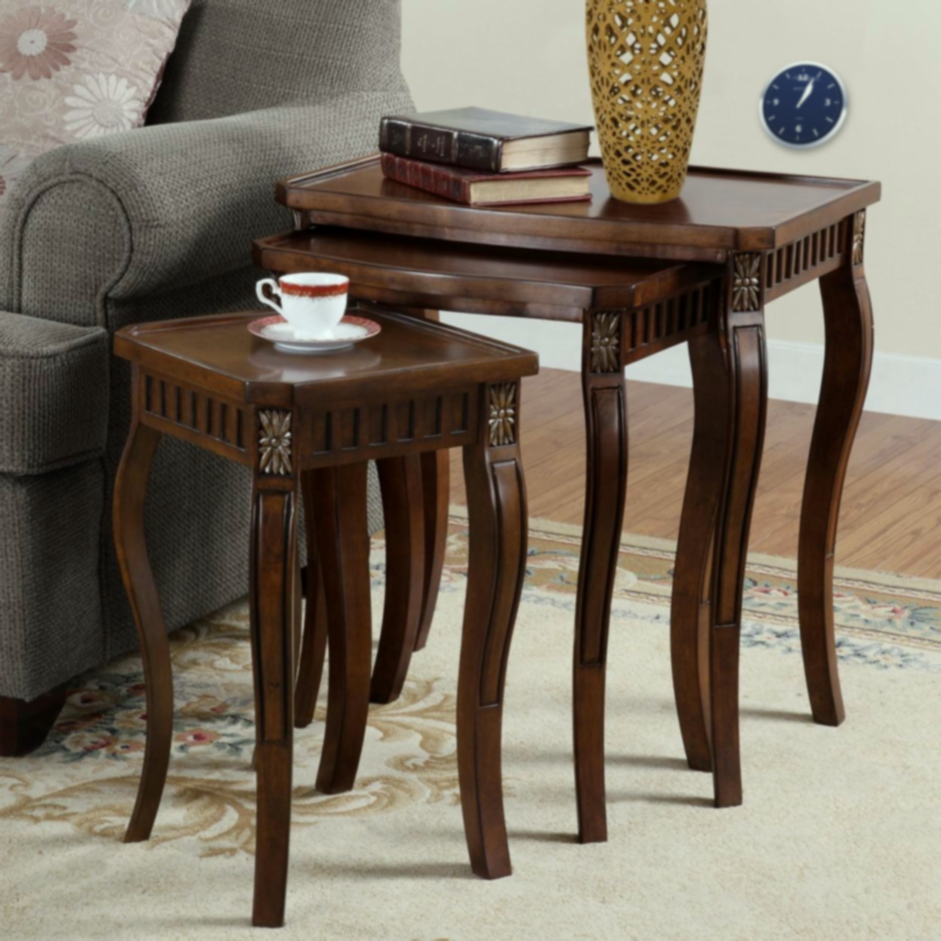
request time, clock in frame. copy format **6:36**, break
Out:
**1:04**
